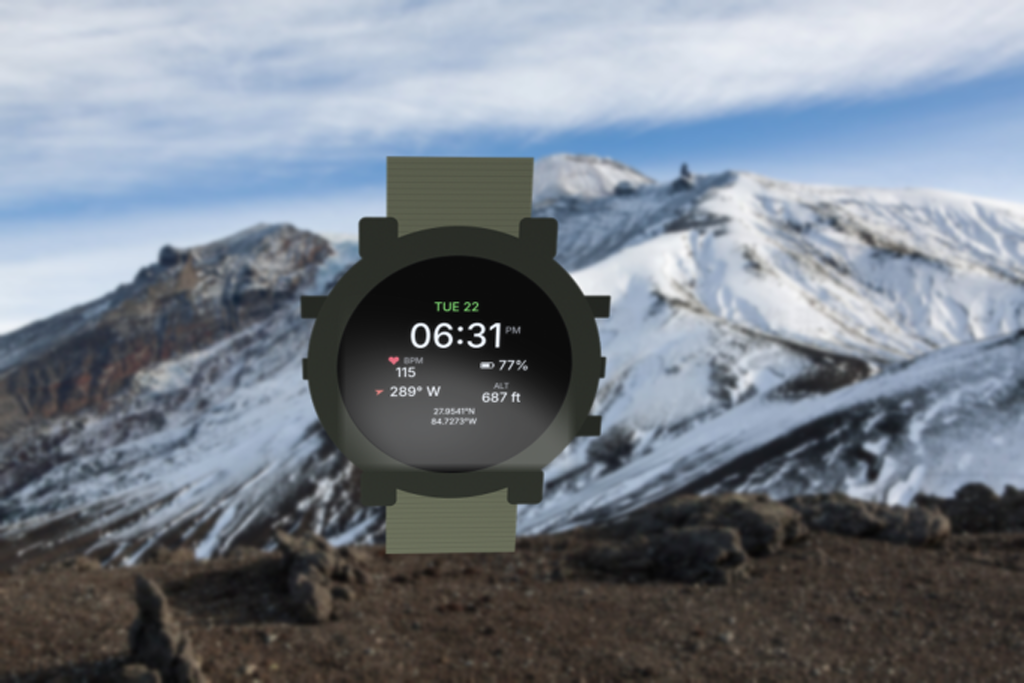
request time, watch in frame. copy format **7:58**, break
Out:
**6:31**
